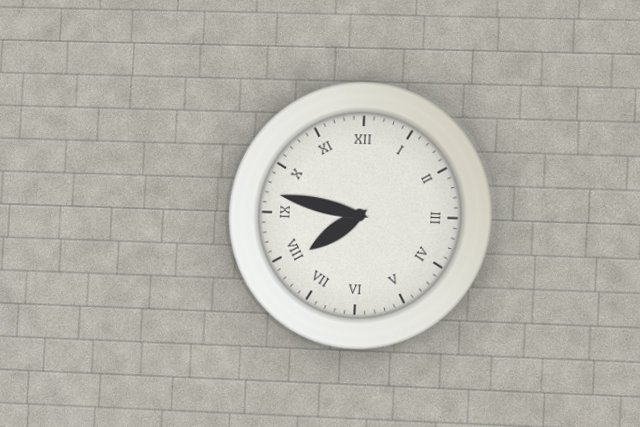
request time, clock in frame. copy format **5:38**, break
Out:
**7:47**
